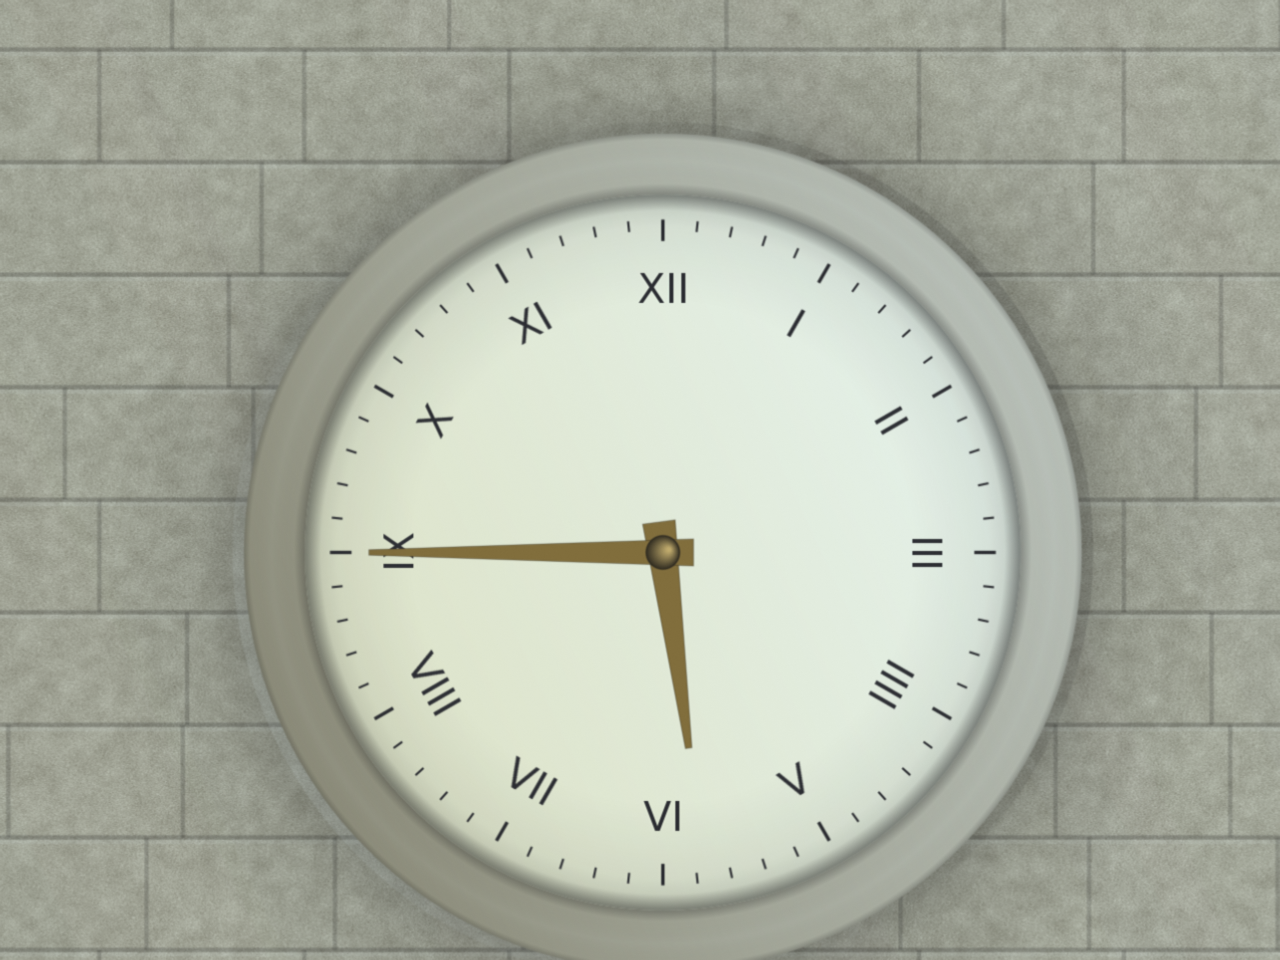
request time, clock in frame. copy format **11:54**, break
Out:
**5:45**
